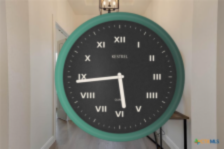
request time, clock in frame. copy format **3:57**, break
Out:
**5:44**
